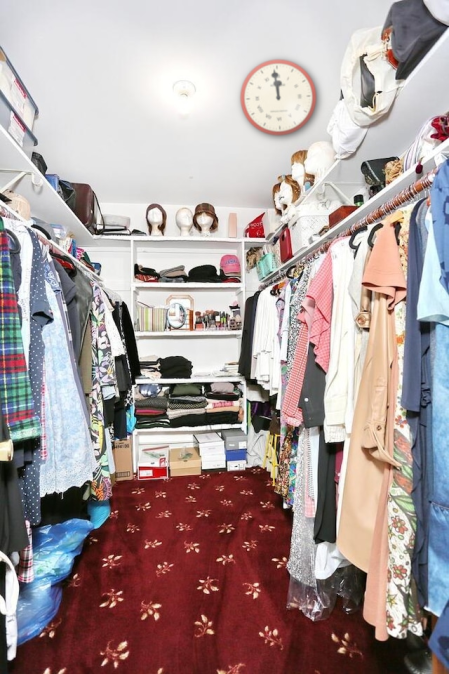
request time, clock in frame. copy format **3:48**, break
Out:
**11:59**
